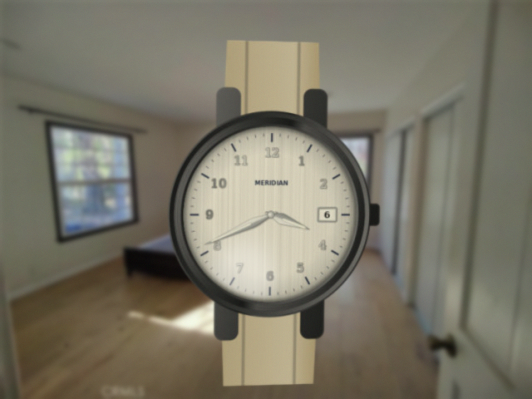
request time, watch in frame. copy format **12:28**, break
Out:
**3:41**
